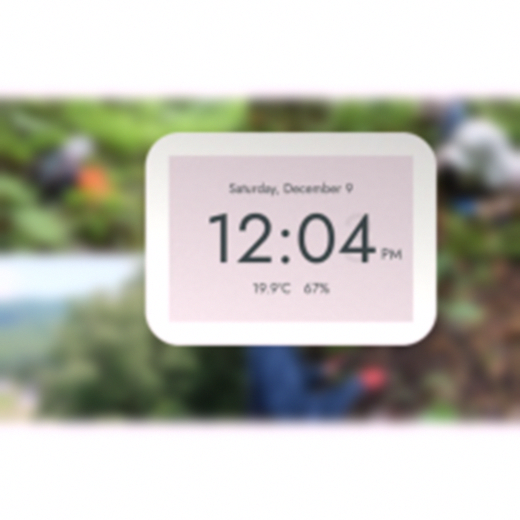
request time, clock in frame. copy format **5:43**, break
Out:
**12:04**
